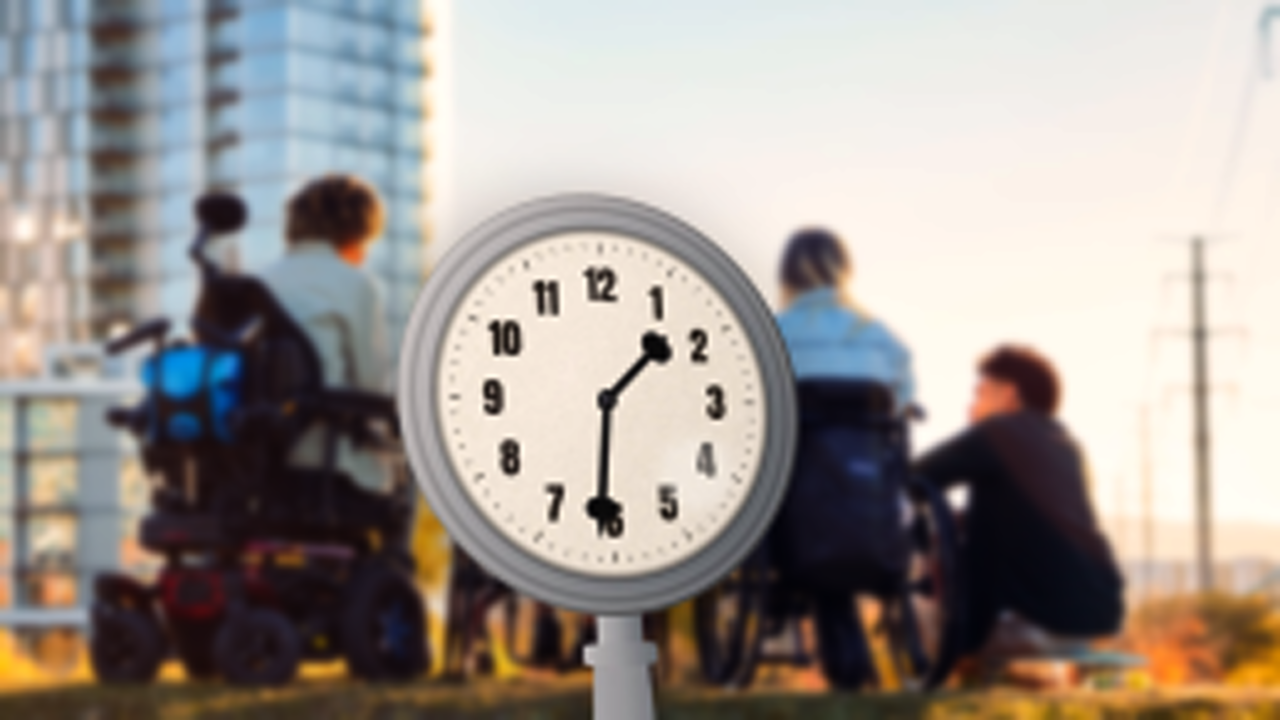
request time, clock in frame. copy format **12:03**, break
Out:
**1:31**
